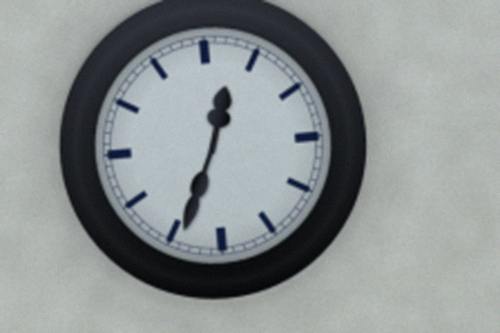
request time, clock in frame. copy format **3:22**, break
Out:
**12:34**
